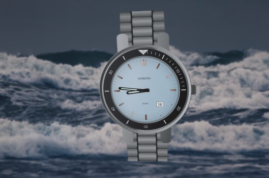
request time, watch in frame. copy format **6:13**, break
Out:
**8:46**
